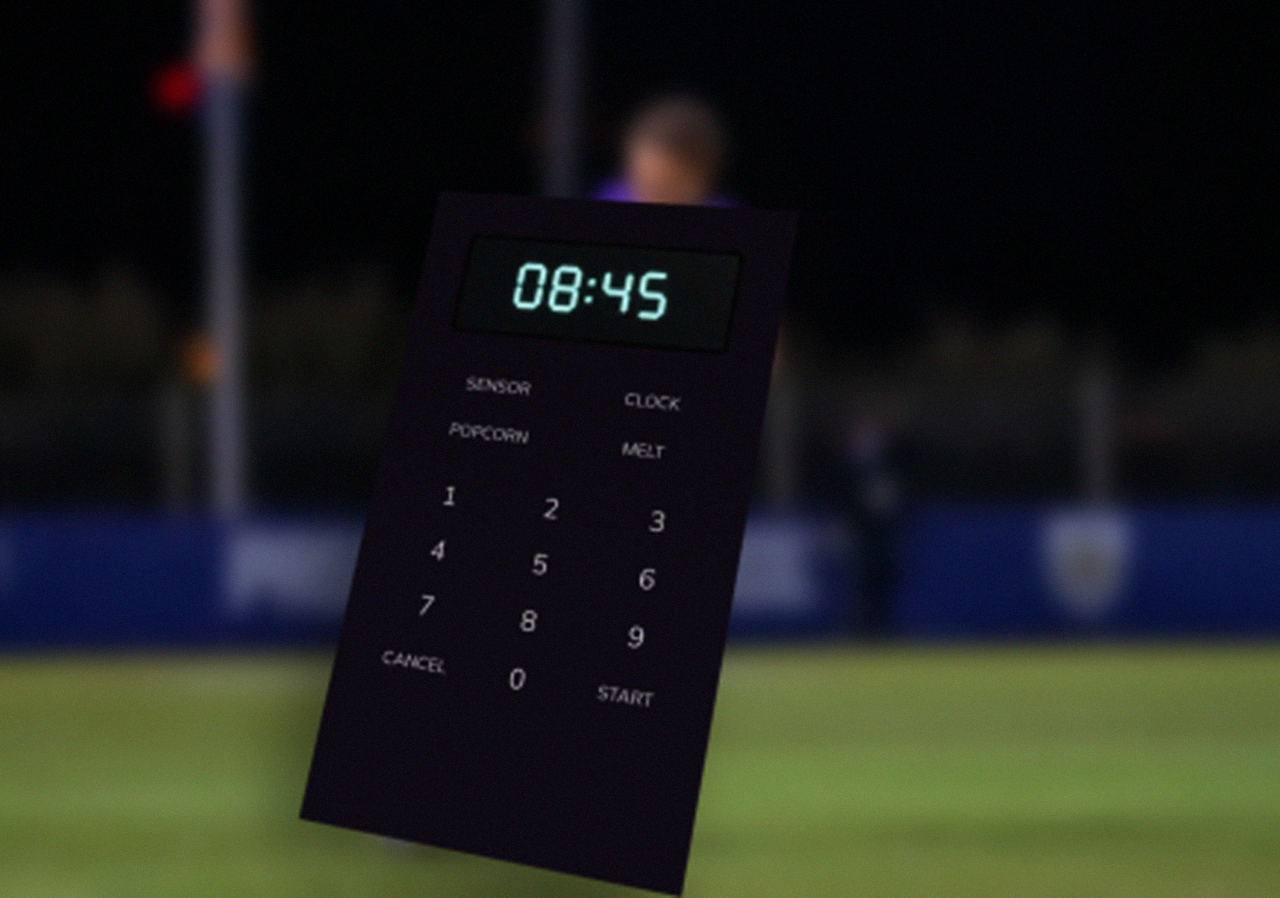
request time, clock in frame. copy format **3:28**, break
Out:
**8:45**
